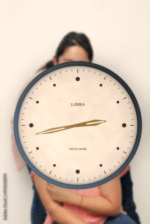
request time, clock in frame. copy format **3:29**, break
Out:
**2:43**
